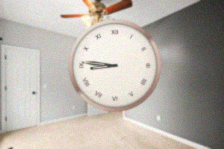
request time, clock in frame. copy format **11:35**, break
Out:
**8:46**
